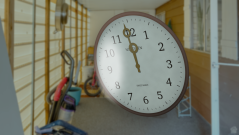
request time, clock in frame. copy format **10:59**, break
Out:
**11:59**
